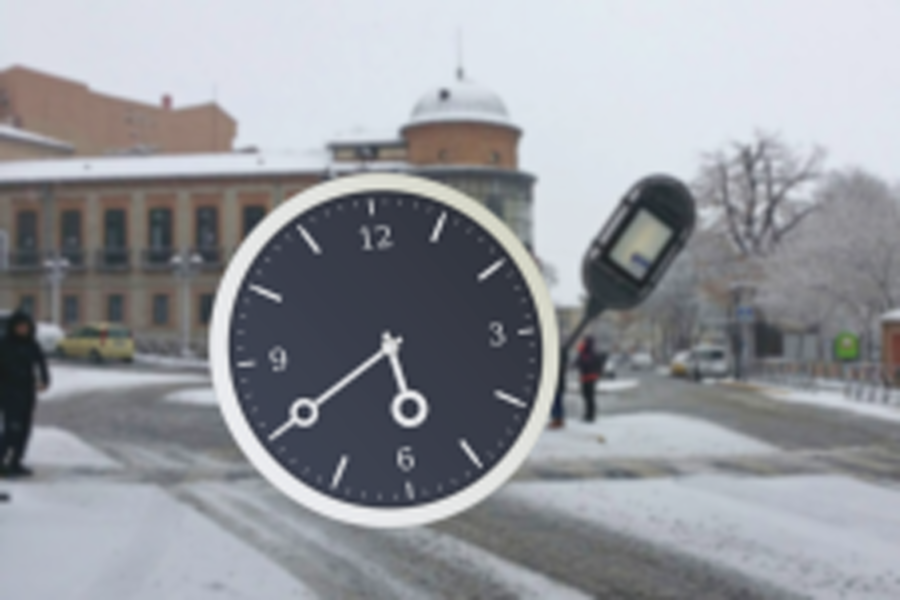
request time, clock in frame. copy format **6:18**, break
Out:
**5:40**
